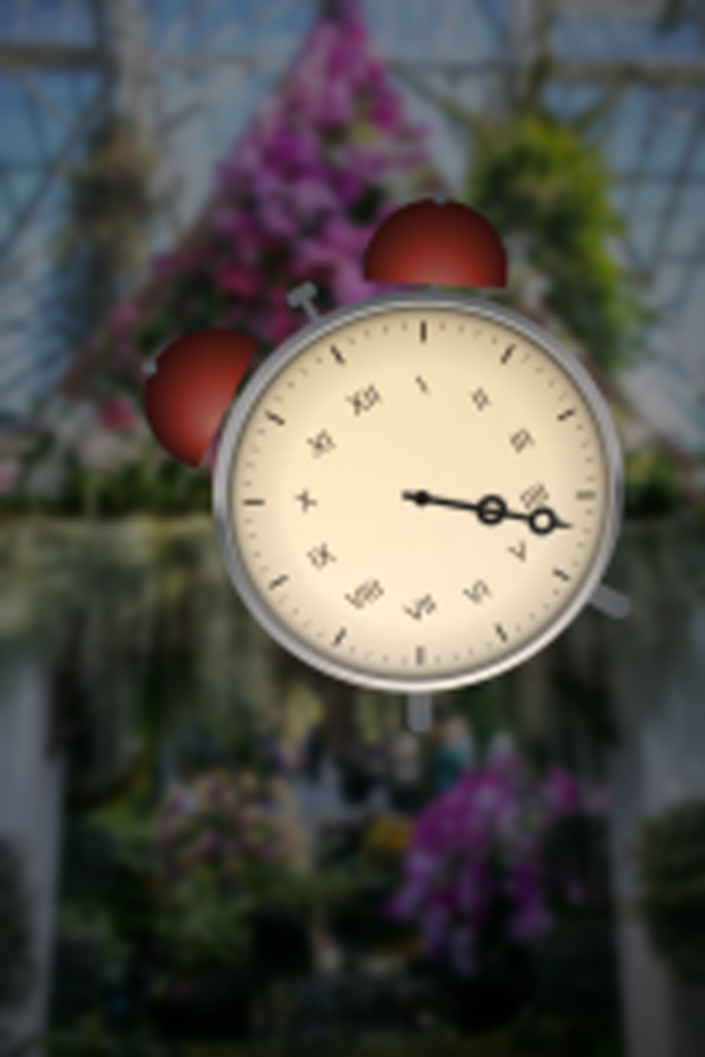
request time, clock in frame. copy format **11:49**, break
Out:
**4:22**
